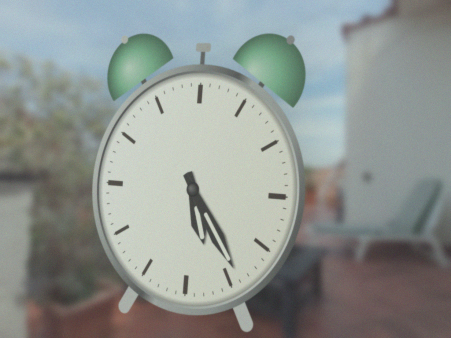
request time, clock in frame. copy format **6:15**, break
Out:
**5:24**
